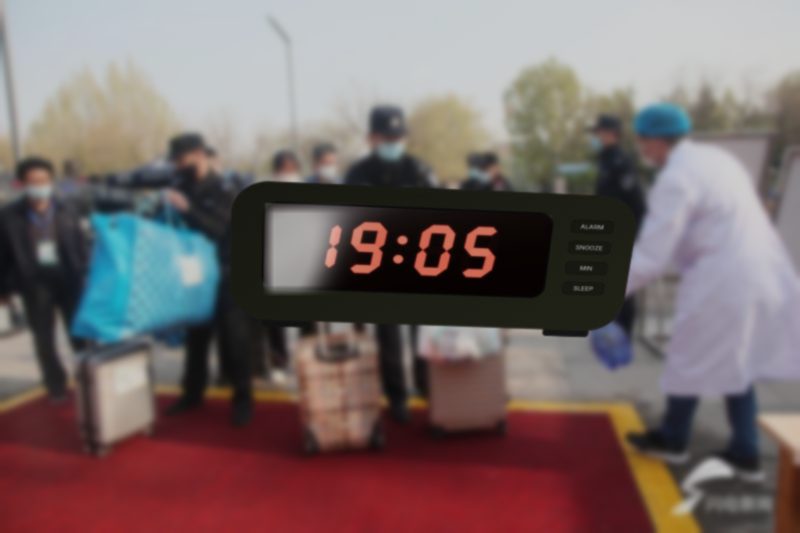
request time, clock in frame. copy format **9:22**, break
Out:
**19:05**
